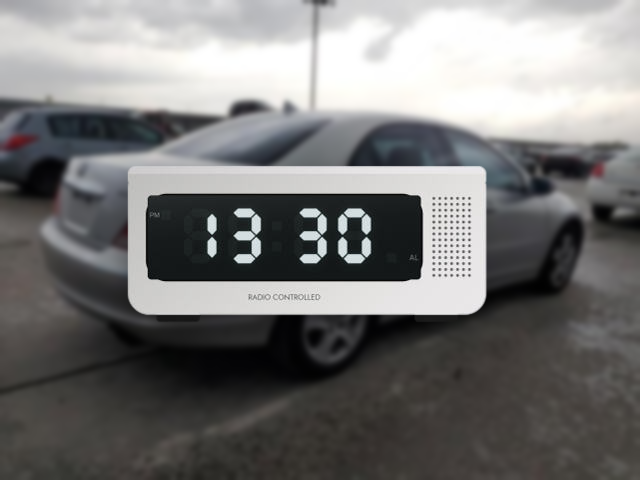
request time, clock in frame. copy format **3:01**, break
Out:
**13:30**
